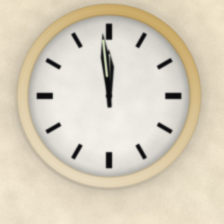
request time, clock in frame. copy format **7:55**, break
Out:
**11:59**
